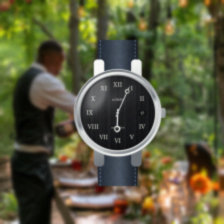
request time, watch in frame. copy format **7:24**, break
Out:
**6:04**
